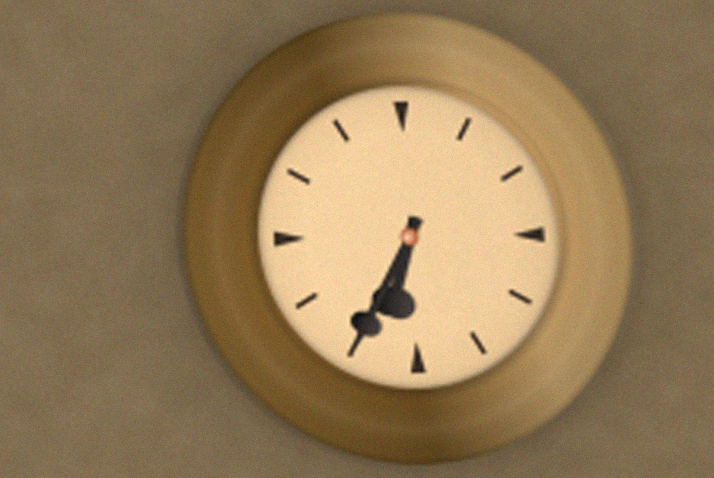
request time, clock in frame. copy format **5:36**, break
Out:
**6:35**
